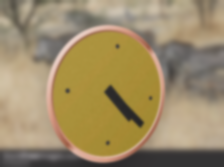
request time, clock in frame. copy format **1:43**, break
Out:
**4:21**
